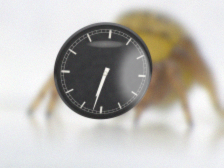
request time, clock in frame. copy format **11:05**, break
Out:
**6:32**
